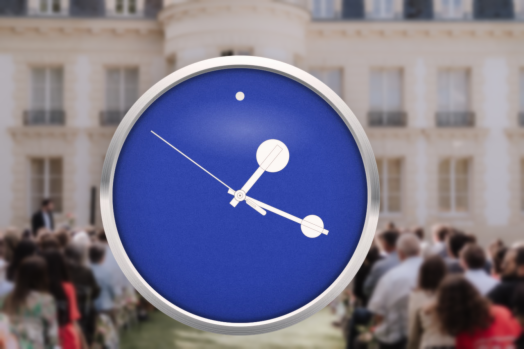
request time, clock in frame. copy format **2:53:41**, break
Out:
**1:18:51**
